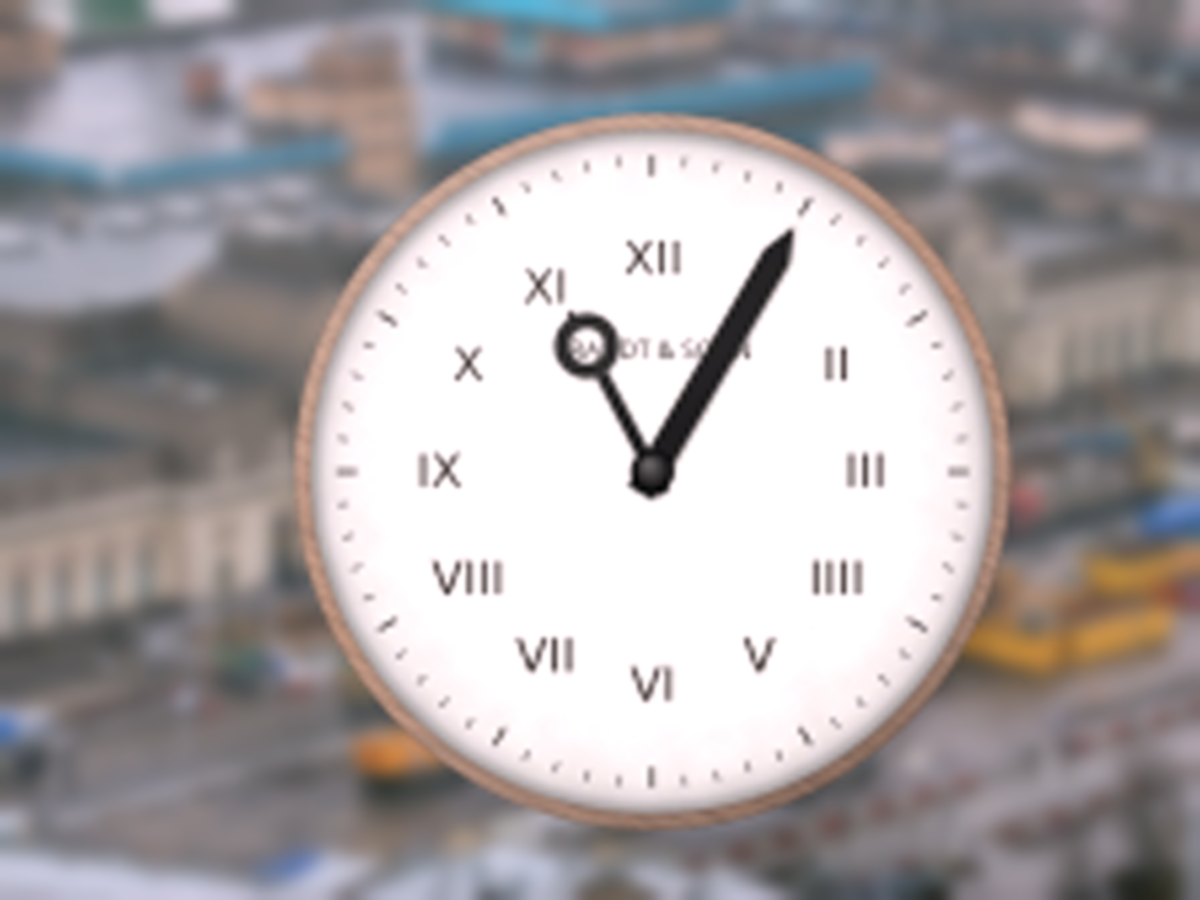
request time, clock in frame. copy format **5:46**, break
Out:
**11:05**
